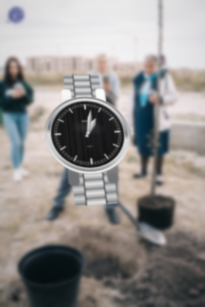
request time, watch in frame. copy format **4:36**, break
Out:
**1:02**
